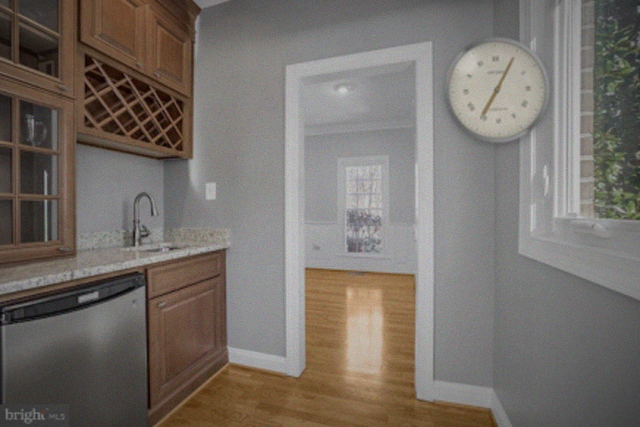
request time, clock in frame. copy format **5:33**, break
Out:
**7:05**
